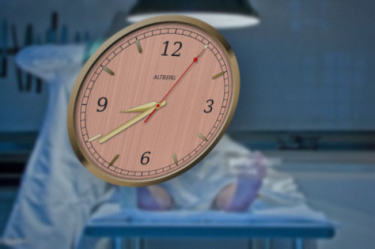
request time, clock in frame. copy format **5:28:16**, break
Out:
**8:39:05**
